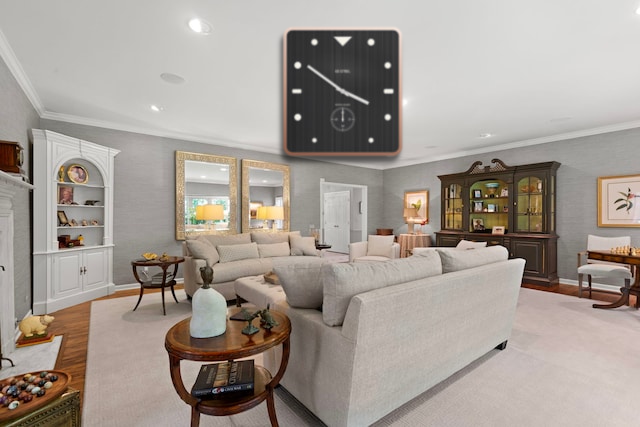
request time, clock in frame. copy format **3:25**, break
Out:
**3:51**
